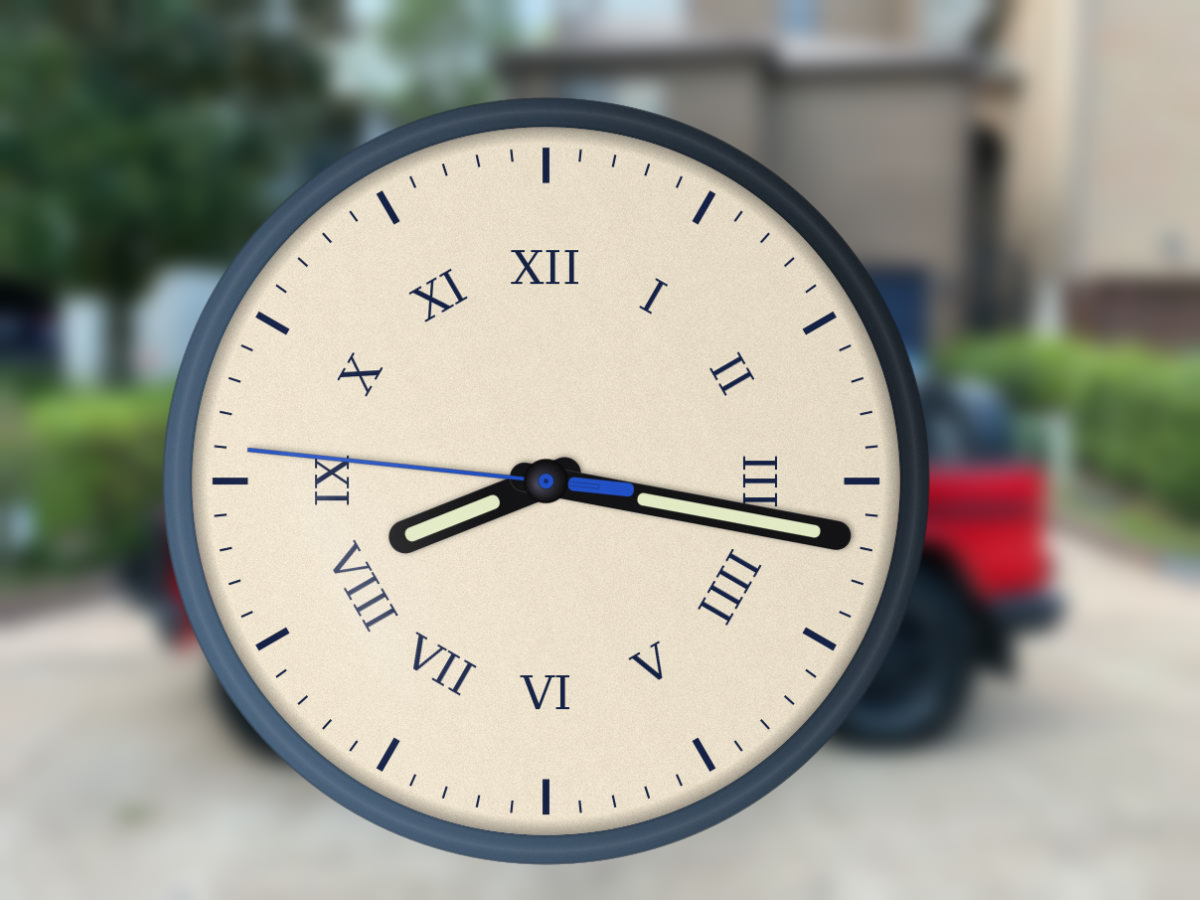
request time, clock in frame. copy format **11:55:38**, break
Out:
**8:16:46**
